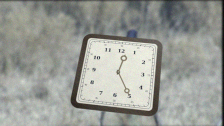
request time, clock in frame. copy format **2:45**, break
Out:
**12:25**
